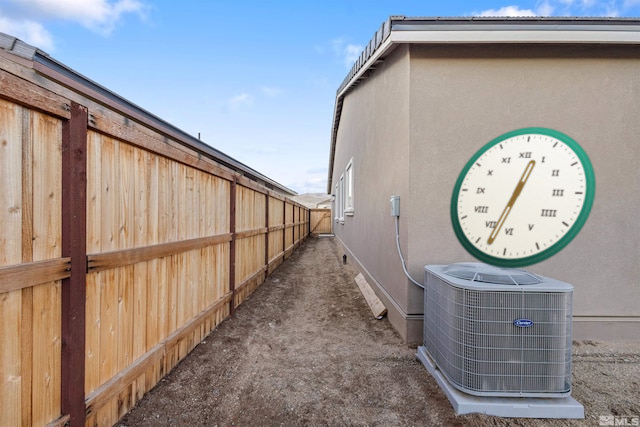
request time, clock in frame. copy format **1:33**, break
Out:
**12:33**
